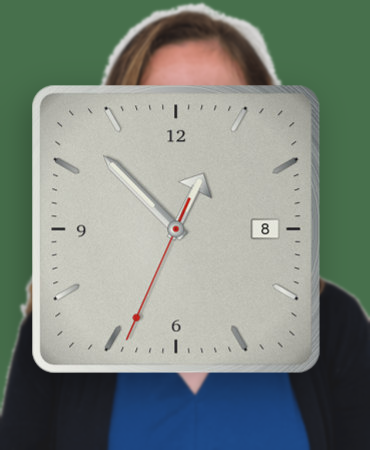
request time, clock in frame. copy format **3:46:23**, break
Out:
**12:52:34**
